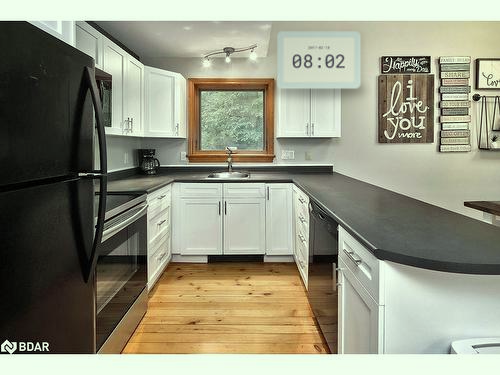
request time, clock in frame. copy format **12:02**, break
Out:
**8:02**
